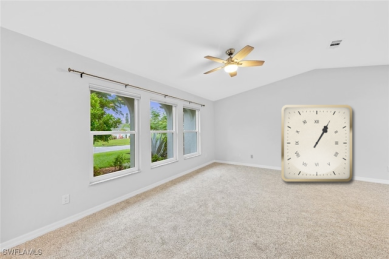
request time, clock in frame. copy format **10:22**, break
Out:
**1:05**
